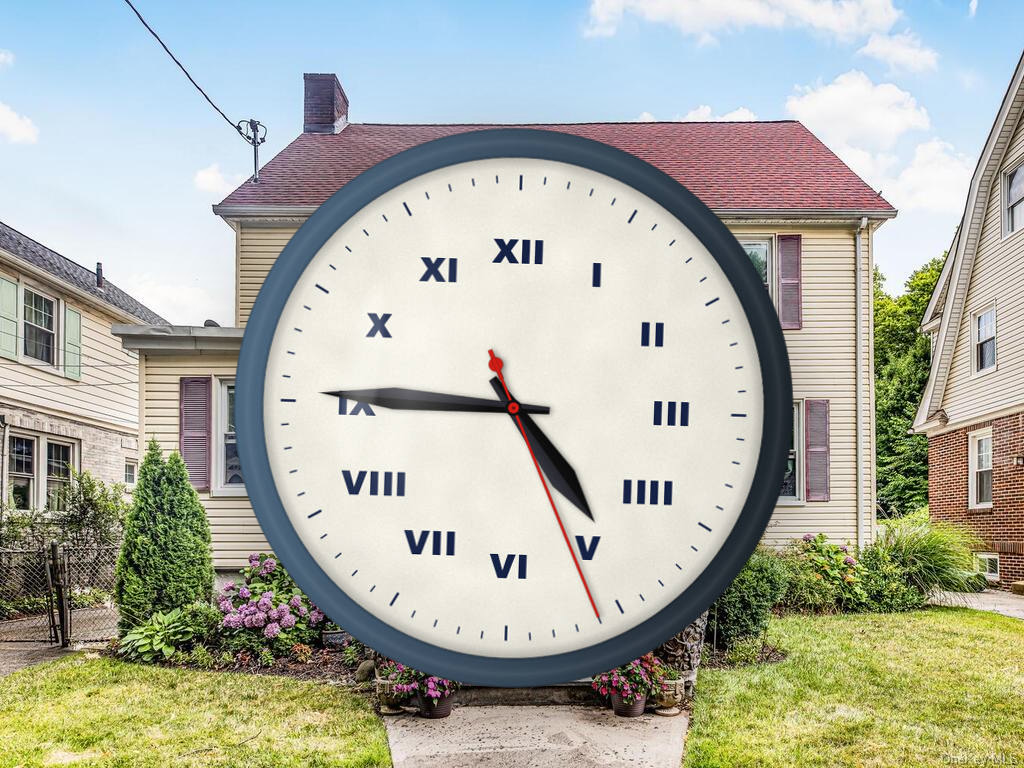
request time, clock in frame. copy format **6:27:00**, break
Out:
**4:45:26**
